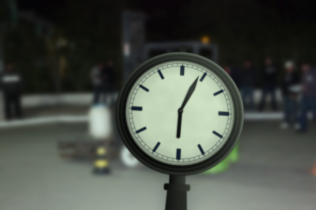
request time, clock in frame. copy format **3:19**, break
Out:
**6:04**
